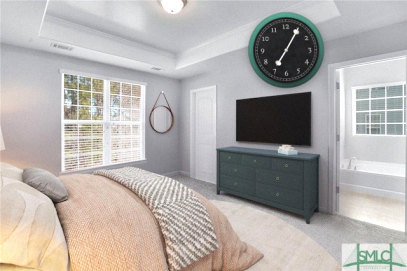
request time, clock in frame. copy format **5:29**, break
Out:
**7:05**
